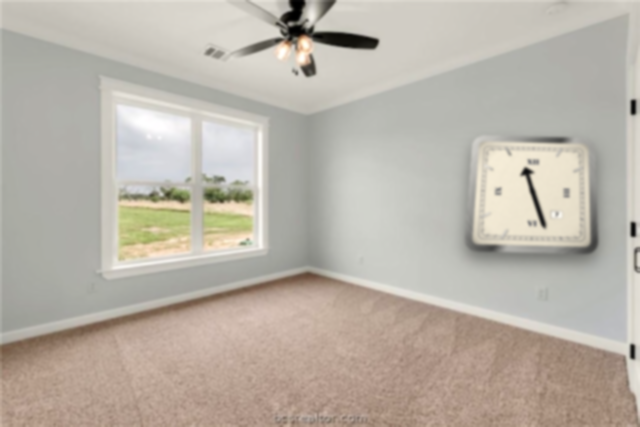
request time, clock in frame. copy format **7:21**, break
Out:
**11:27**
